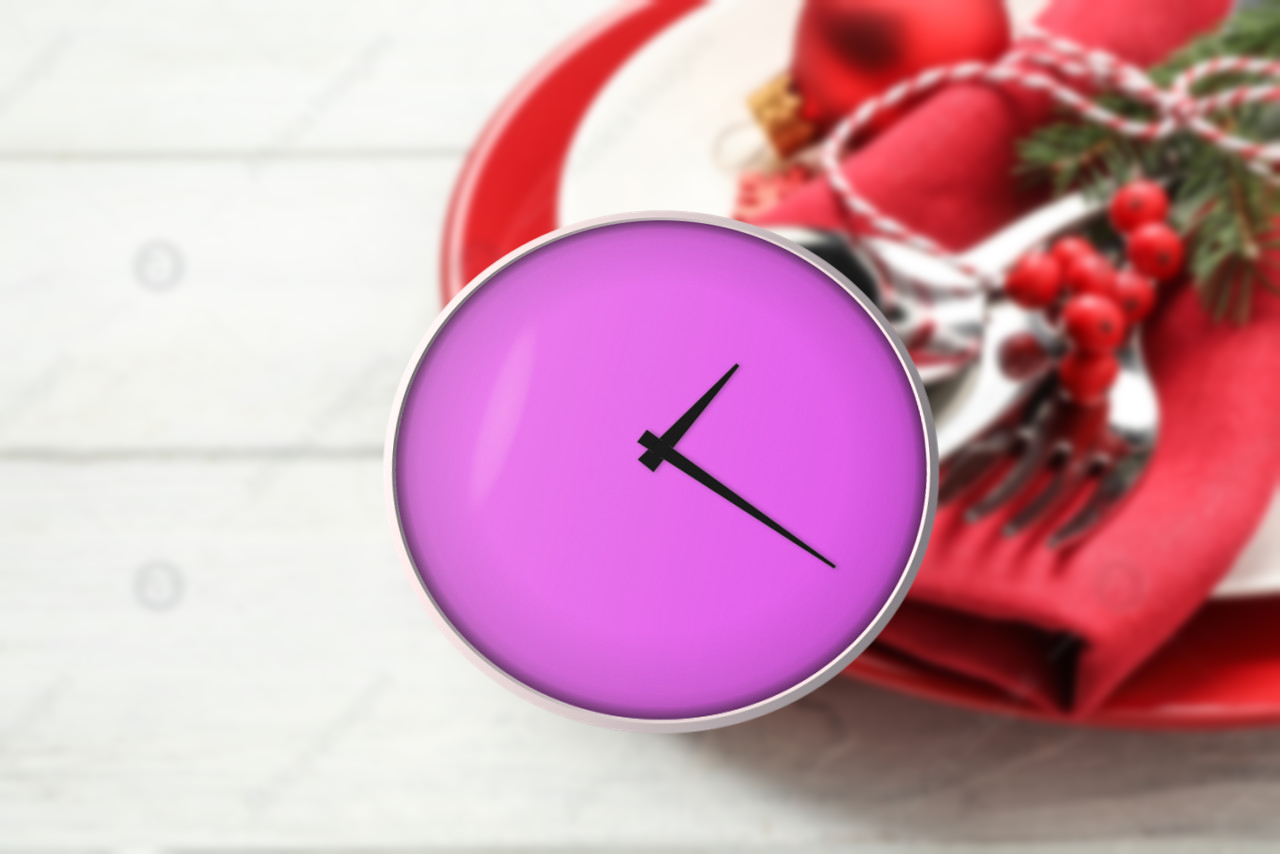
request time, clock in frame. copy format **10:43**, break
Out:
**1:21**
